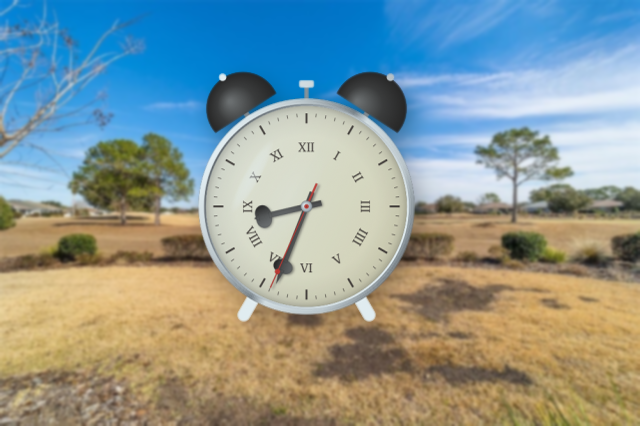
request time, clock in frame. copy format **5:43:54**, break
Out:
**8:33:34**
